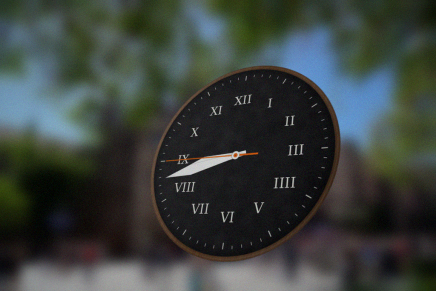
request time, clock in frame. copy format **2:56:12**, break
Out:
**8:42:45**
